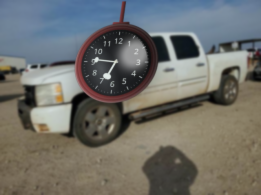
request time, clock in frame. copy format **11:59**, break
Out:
**6:46**
